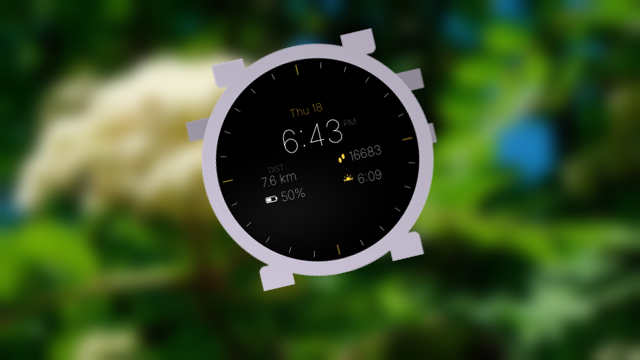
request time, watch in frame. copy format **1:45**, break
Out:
**6:43**
